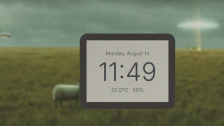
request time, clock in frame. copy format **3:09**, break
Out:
**11:49**
